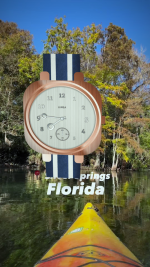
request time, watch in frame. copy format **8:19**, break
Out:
**7:46**
